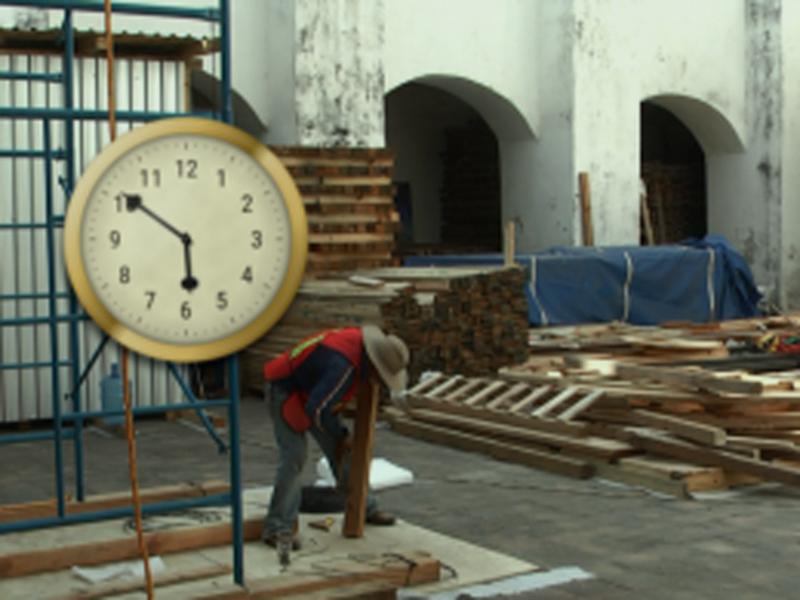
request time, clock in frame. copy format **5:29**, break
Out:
**5:51**
